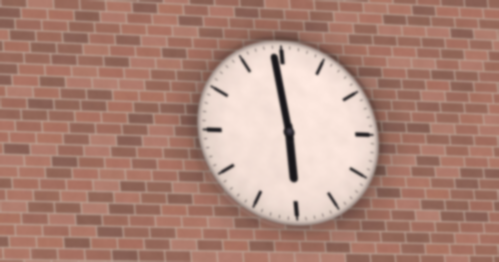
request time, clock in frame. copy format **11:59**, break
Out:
**5:59**
